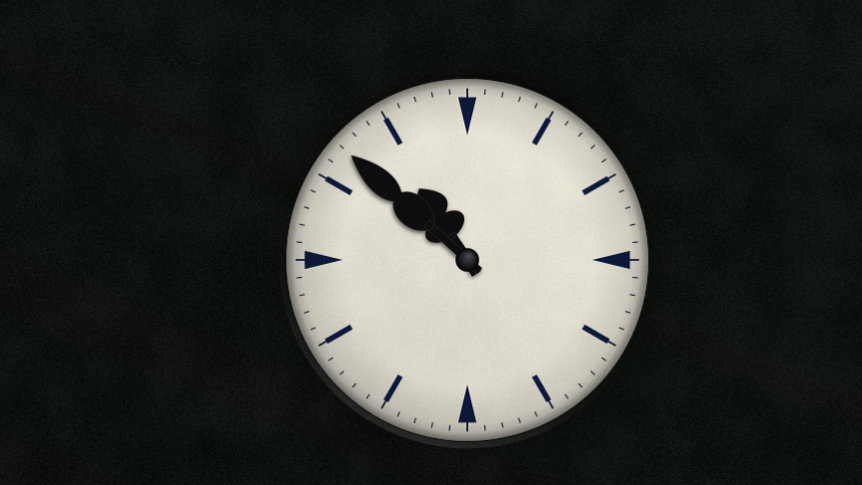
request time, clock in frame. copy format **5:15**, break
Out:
**10:52**
